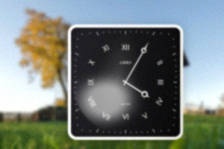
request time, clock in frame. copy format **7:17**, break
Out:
**4:05**
